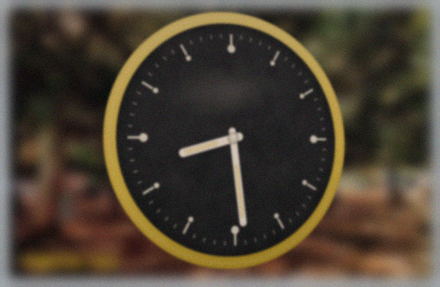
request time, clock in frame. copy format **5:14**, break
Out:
**8:29**
